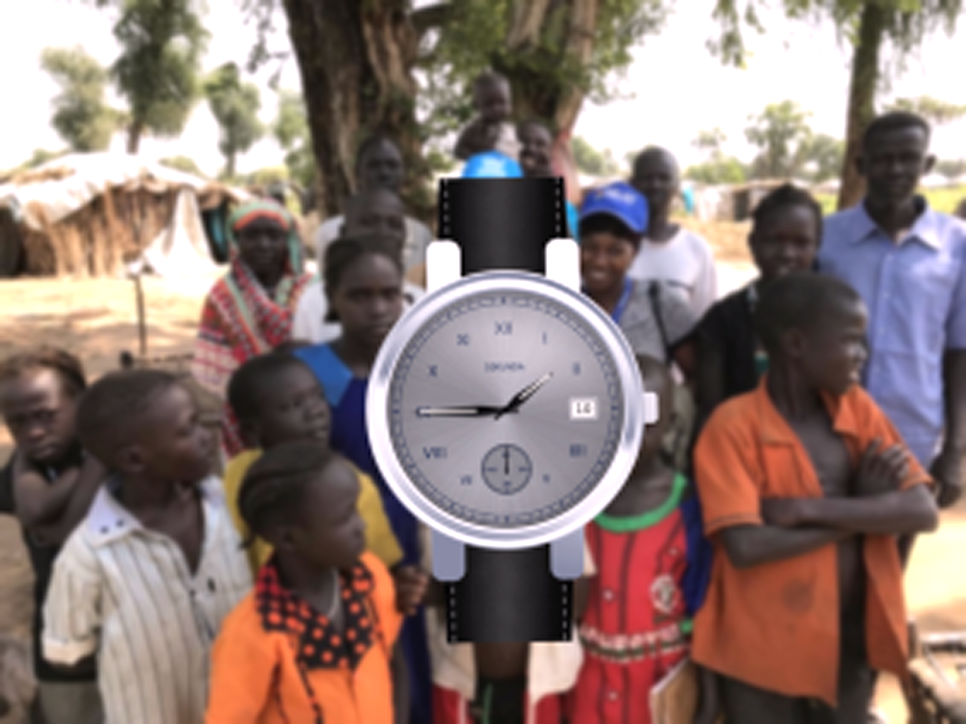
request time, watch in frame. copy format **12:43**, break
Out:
**1:45**
